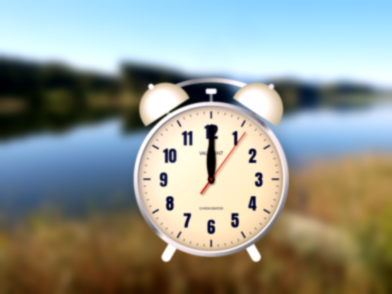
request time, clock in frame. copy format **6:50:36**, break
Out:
**12:00:06**
